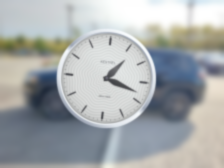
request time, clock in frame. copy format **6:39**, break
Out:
**1:18**
